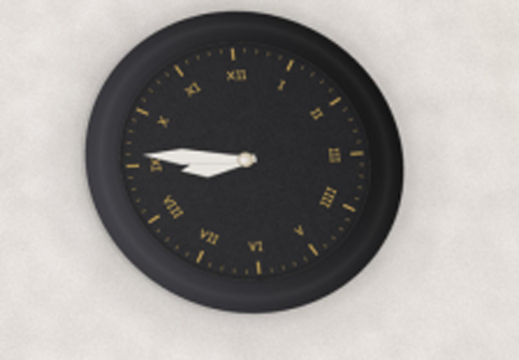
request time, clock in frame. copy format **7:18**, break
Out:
**8:46**
